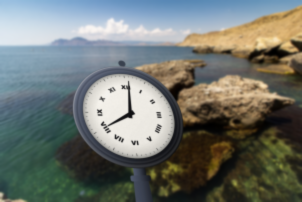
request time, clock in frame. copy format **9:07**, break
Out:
**8:01**
